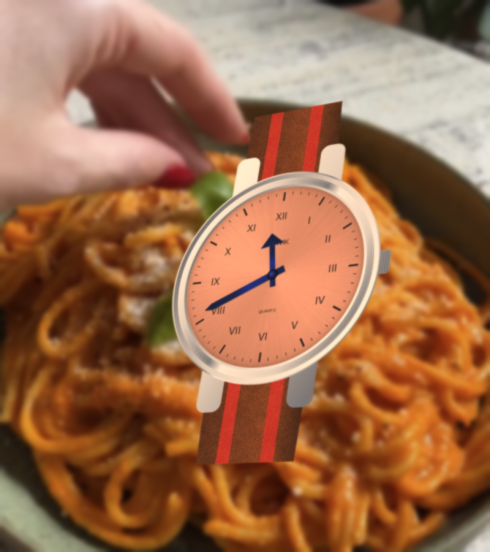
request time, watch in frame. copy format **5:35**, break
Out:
**11:41**
